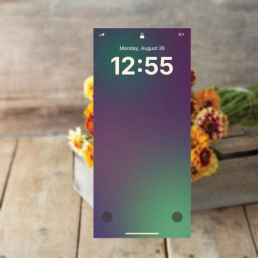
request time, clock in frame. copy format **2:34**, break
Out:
**12:55**
